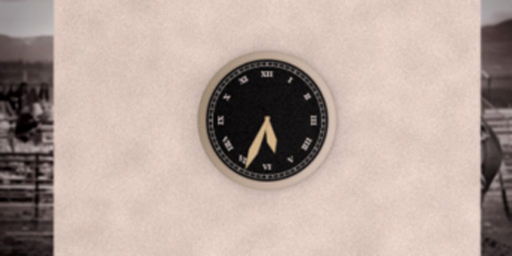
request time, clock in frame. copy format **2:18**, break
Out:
**5:34**
